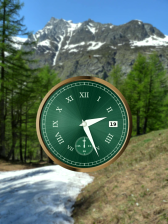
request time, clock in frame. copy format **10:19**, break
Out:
**2:26**
